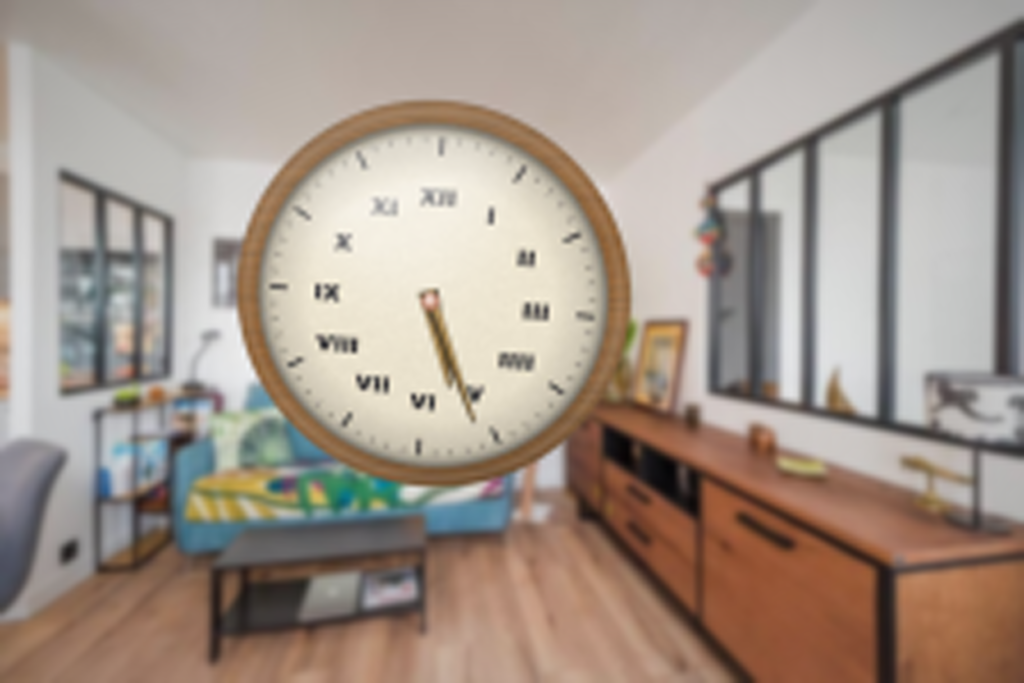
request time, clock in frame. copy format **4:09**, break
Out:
**5:26**
